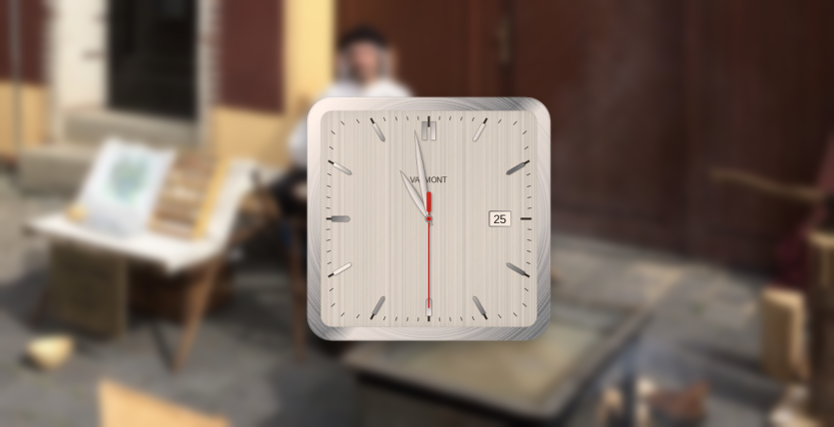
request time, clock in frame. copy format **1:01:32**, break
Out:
**10:58:30**
